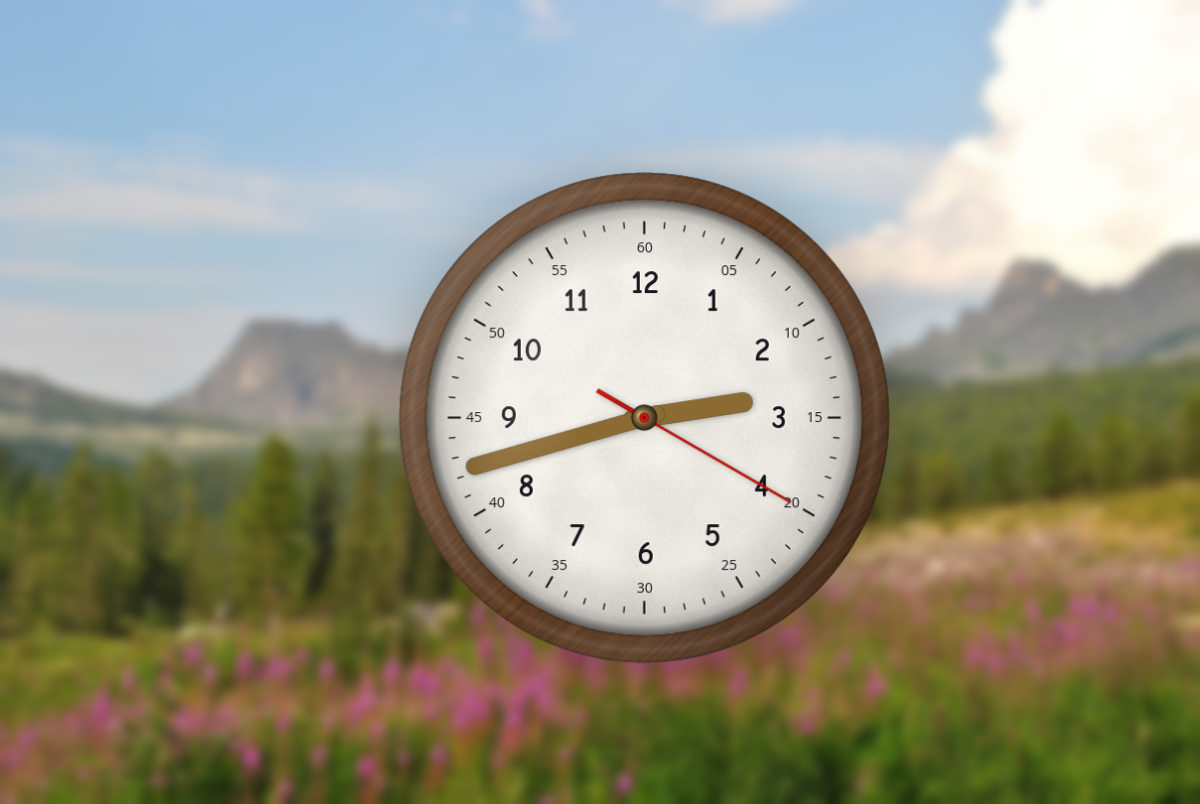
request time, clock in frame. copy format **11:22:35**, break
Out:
**2:42:20**
